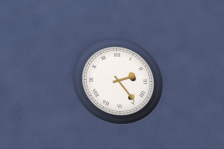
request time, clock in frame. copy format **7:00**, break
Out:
**2:24**
